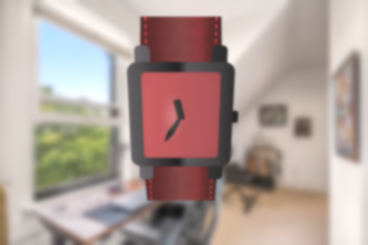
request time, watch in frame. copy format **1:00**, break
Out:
**11:35**
